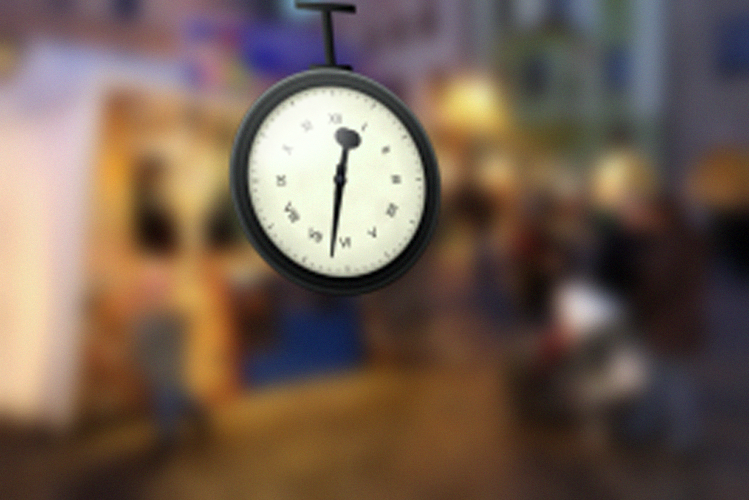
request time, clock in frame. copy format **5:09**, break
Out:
**12:32**
